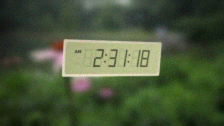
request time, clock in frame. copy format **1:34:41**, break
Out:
**2:31:18**
